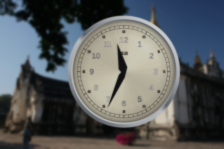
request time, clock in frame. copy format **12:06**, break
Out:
**11:34**
